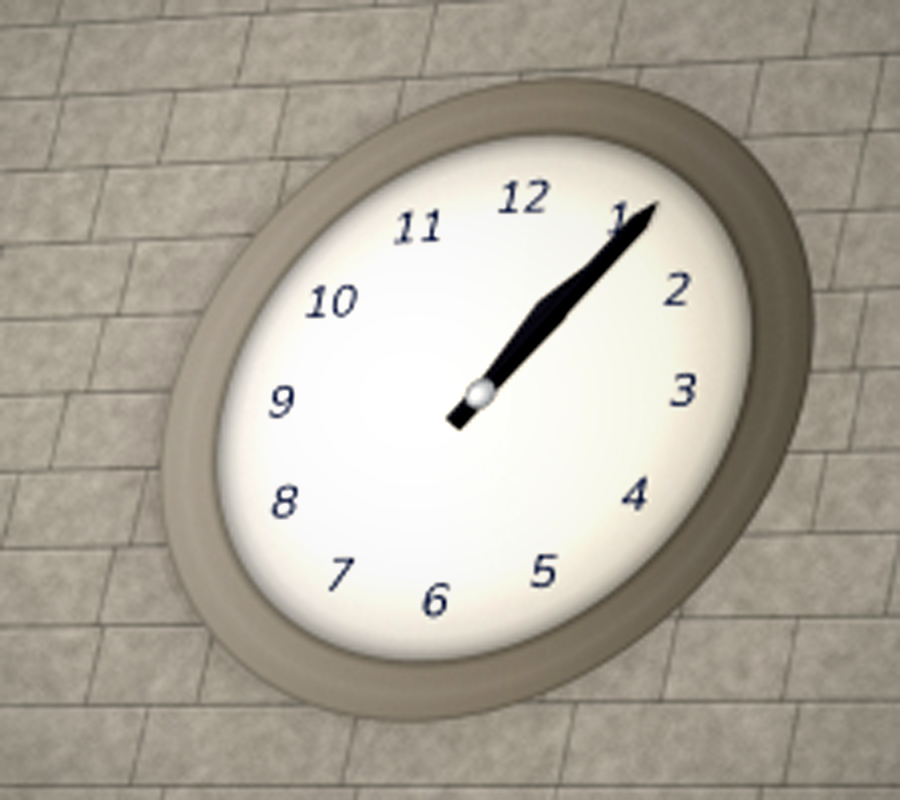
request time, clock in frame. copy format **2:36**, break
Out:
**1:06**
